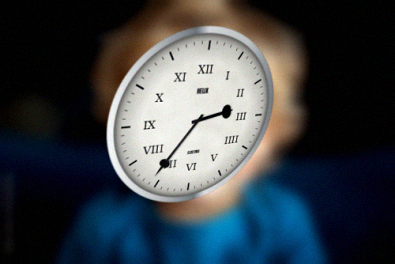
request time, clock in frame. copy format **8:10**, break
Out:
**2:36**
